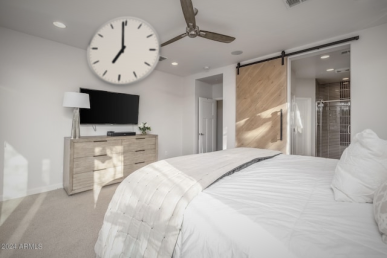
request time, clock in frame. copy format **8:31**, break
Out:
**6:59**
